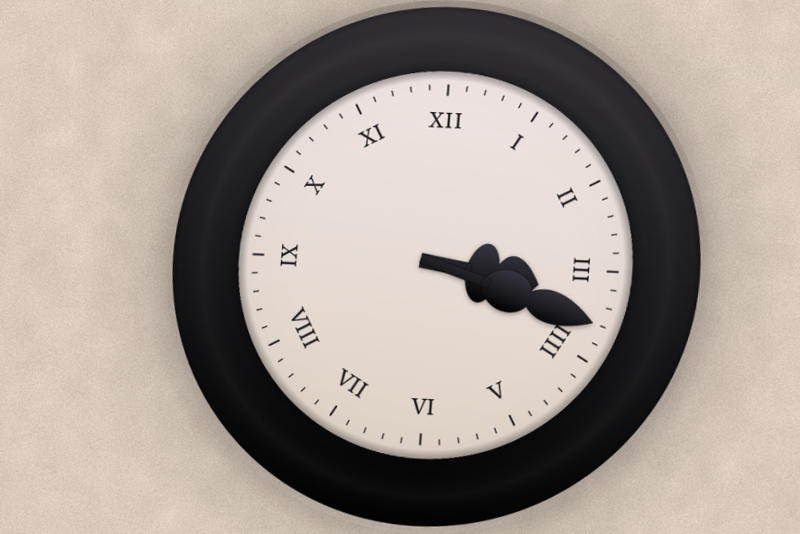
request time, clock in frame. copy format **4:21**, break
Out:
**3:18**
